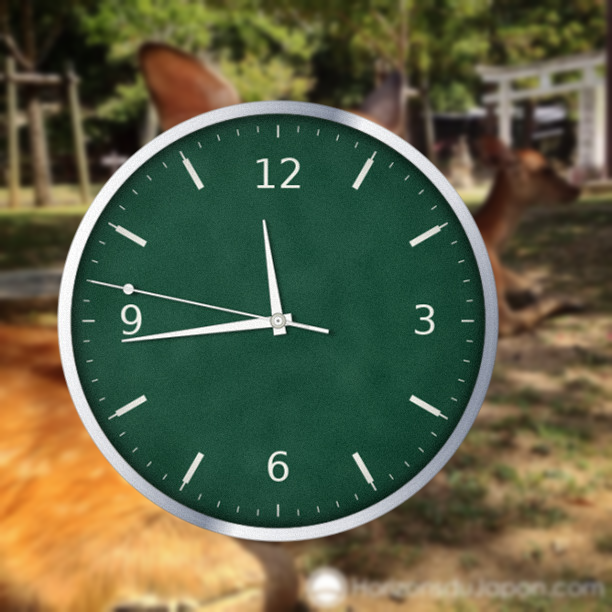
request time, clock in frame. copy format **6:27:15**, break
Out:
**11:43:47**
